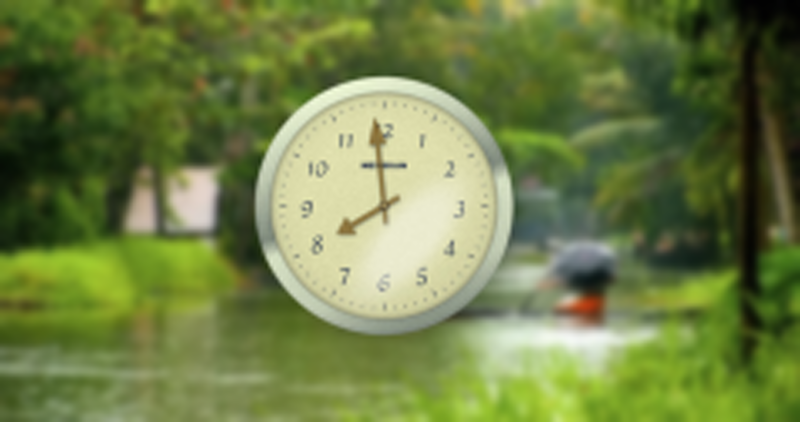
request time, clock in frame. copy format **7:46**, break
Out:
**7:59**
